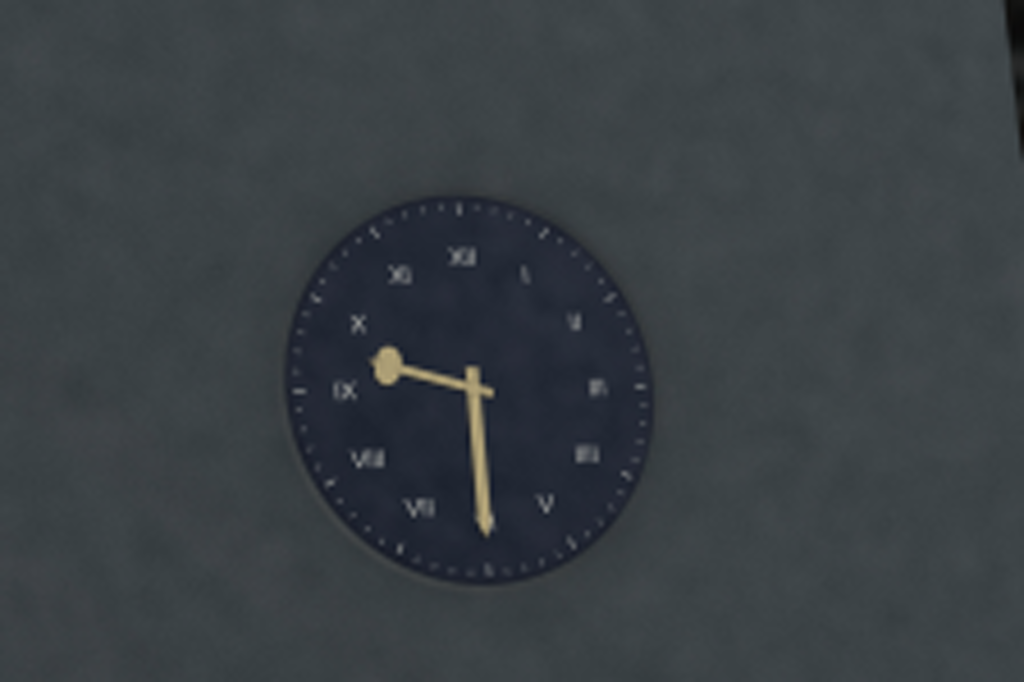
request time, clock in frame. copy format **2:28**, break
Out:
**9:30**
